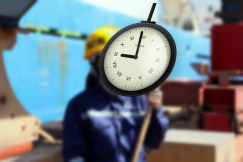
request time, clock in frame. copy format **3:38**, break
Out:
**8:59**
